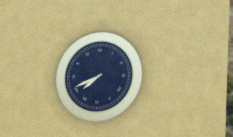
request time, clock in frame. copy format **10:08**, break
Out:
**7:41**
